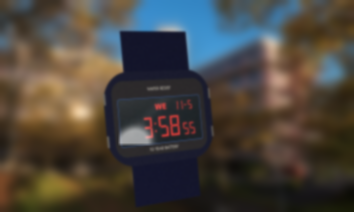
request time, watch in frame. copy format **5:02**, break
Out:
**3:58**
